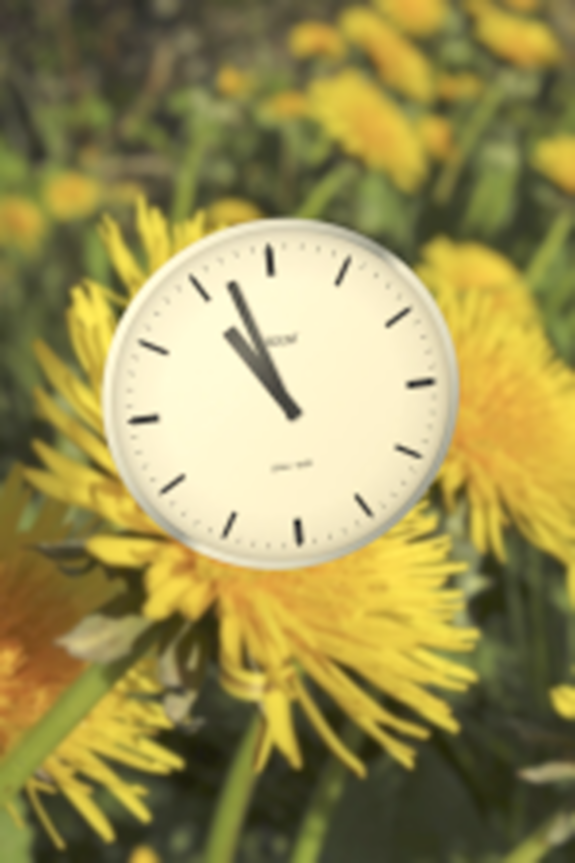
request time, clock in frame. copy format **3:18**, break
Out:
**10:57**
